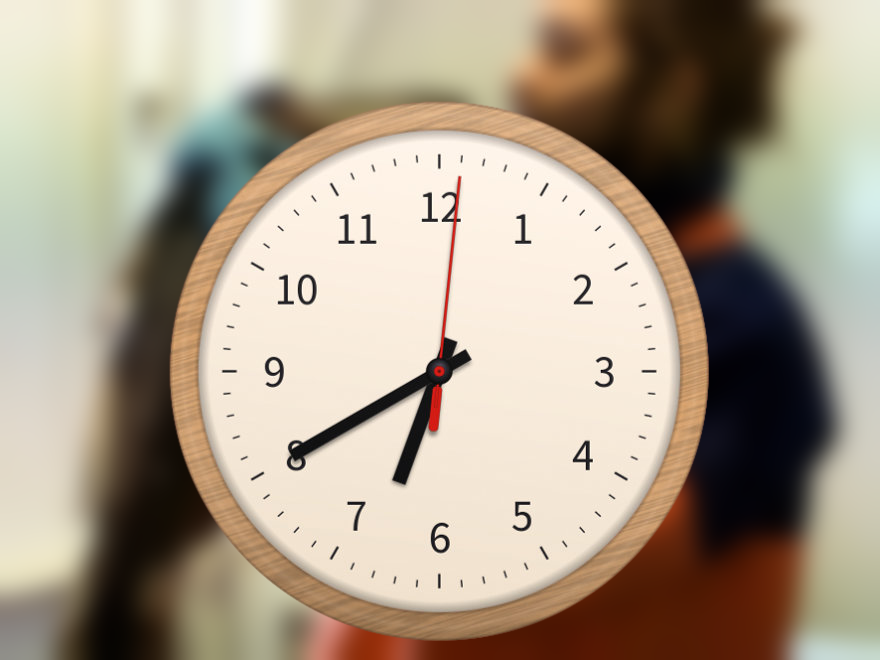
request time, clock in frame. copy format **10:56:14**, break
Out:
**6:40:01**
